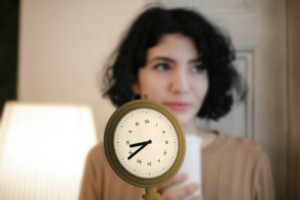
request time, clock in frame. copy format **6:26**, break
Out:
**8:39**
